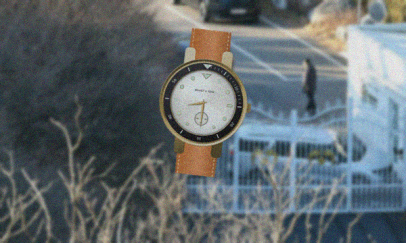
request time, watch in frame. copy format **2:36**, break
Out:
**8:30**
